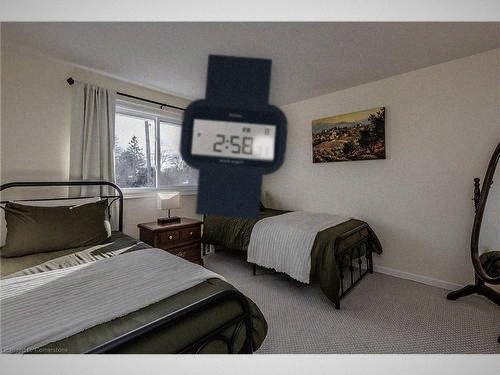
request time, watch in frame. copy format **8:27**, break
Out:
**2:58**
